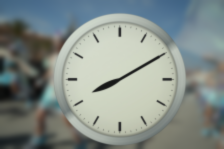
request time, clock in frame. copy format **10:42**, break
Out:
**8:10**
